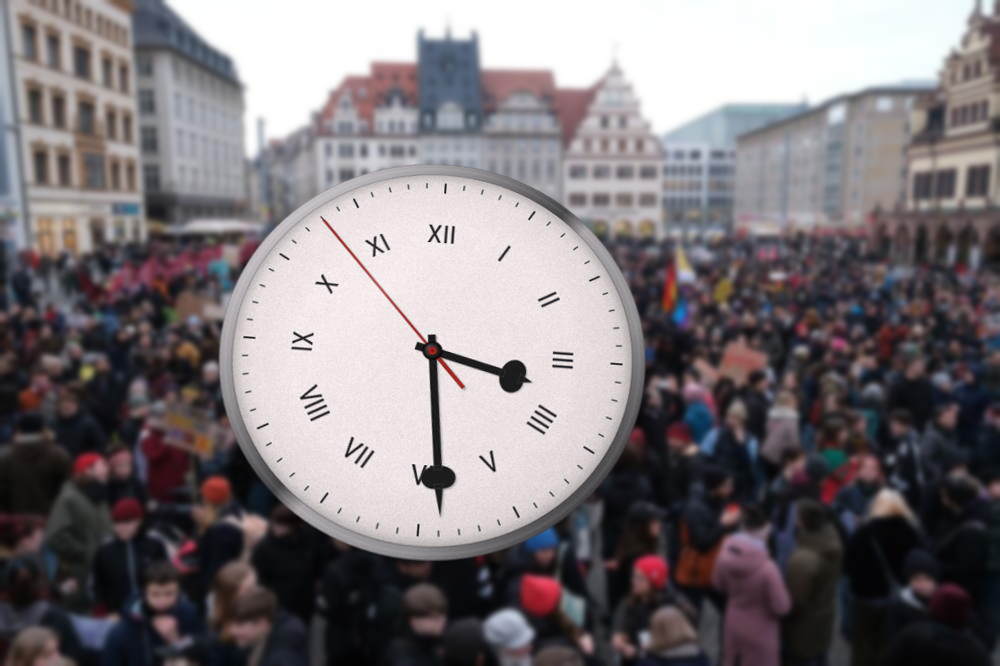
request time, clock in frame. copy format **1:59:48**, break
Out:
**3:28:53**
